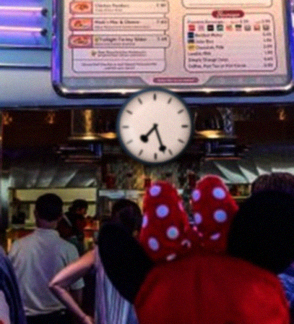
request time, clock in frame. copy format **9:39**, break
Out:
**7:27**
